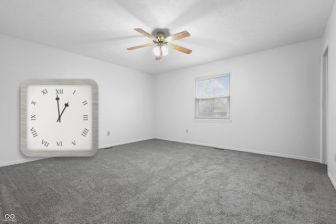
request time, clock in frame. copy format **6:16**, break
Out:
**12:59**
